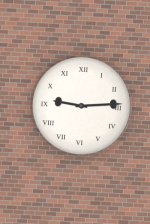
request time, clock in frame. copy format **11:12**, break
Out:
**9:14**
